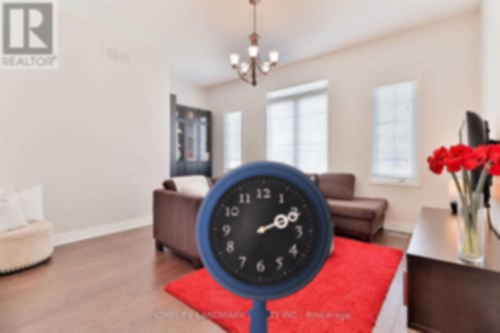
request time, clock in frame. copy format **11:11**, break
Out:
**2:11**
